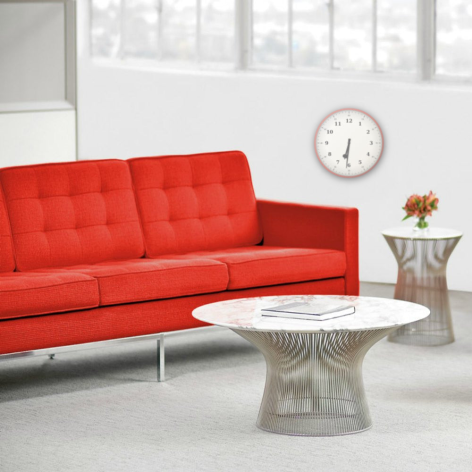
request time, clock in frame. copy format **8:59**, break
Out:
**6:31**
